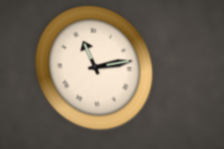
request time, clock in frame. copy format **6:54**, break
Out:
**11:13**
